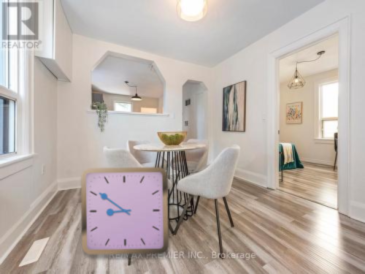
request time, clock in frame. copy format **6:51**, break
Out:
**8:51**
